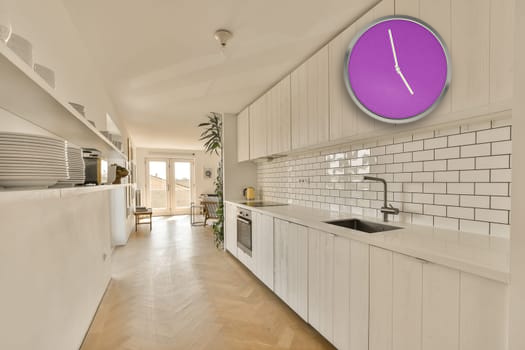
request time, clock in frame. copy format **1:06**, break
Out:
**4:58**
